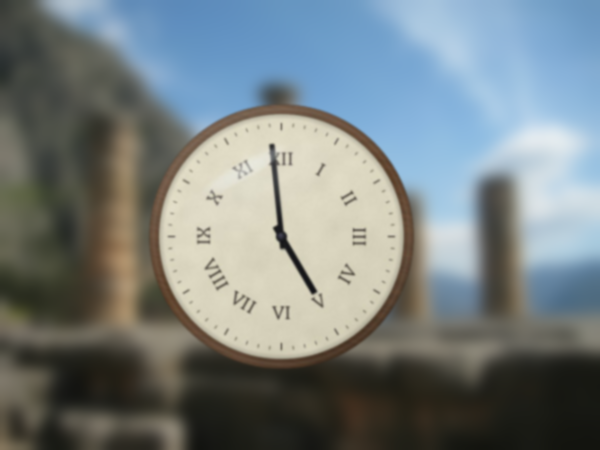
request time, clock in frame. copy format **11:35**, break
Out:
**4:59**
